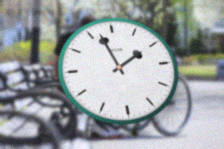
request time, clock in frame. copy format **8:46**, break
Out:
**1:57**
